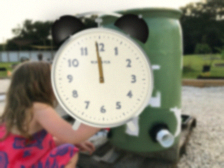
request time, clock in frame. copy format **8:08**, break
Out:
**11:59**
